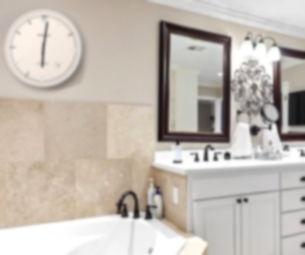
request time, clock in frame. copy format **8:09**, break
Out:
**6:01**
